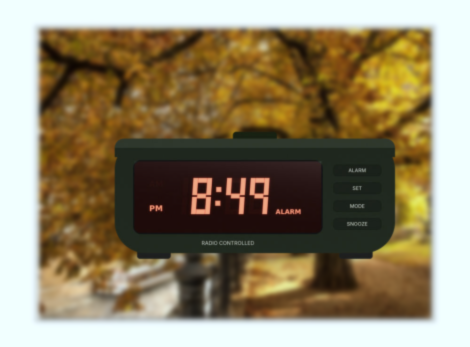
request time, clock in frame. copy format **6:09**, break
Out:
**8:49**
